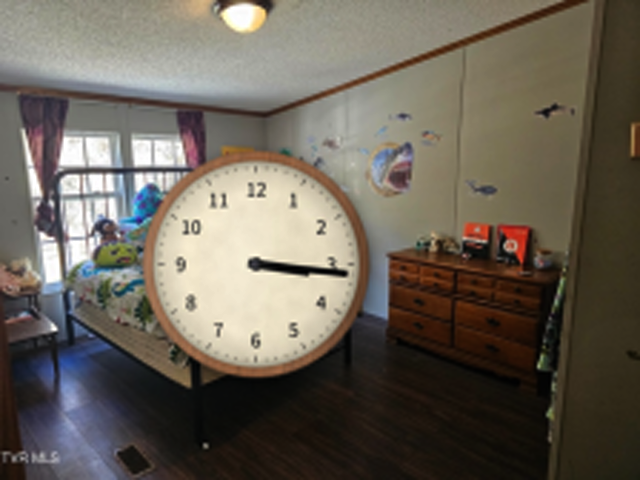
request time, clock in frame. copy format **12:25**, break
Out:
**3:16**
